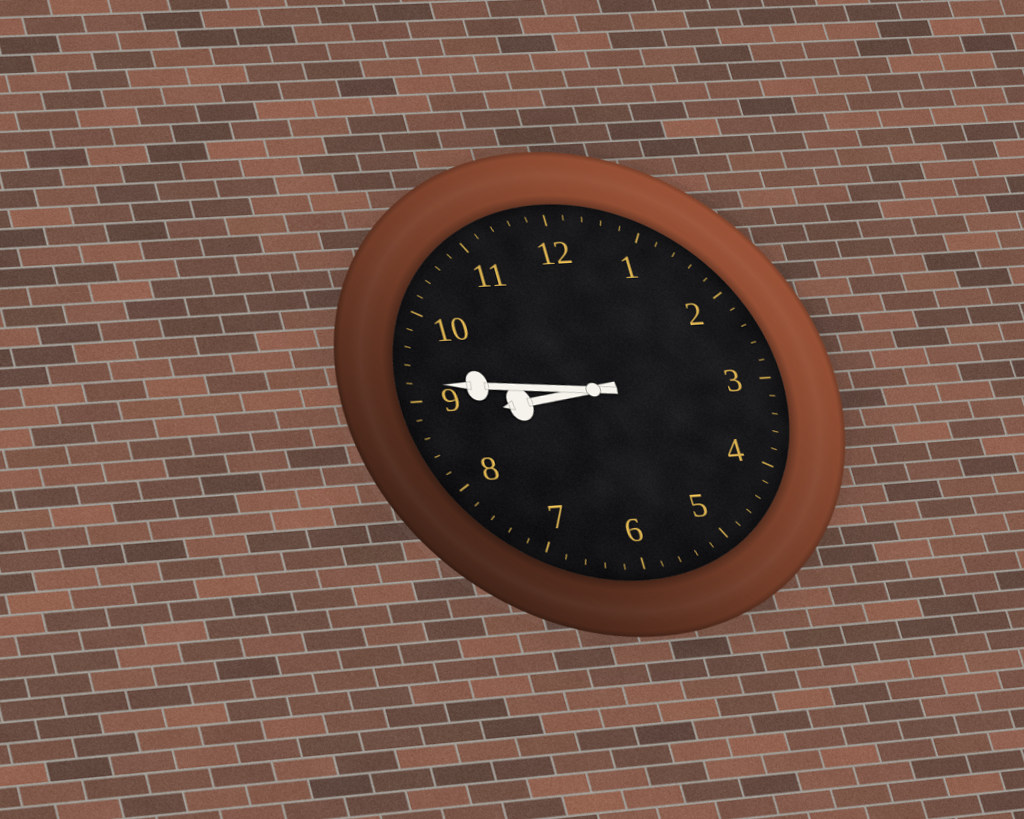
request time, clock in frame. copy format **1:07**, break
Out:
**8:46**
